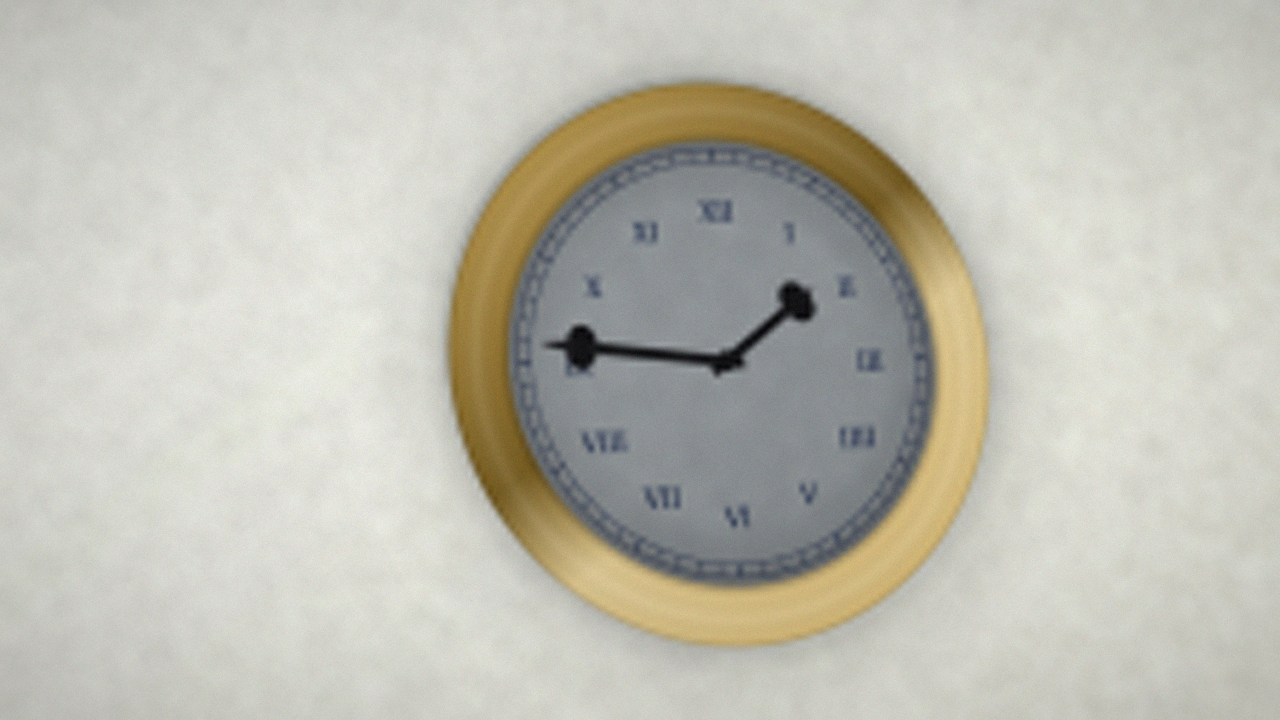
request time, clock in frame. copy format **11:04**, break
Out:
**1:46**
